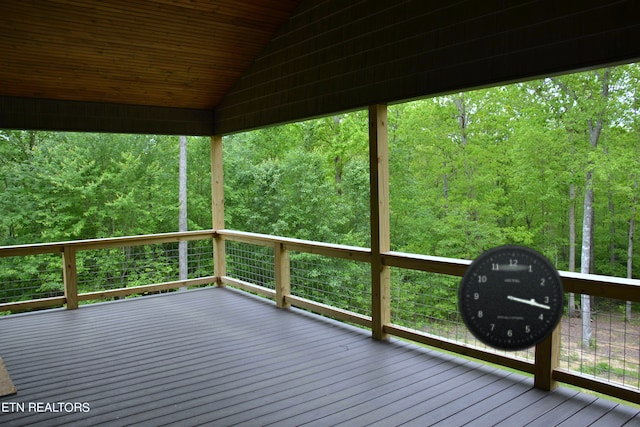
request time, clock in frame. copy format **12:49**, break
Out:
**3:17**
